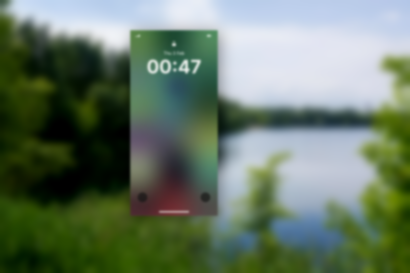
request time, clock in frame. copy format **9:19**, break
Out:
**0:47**
